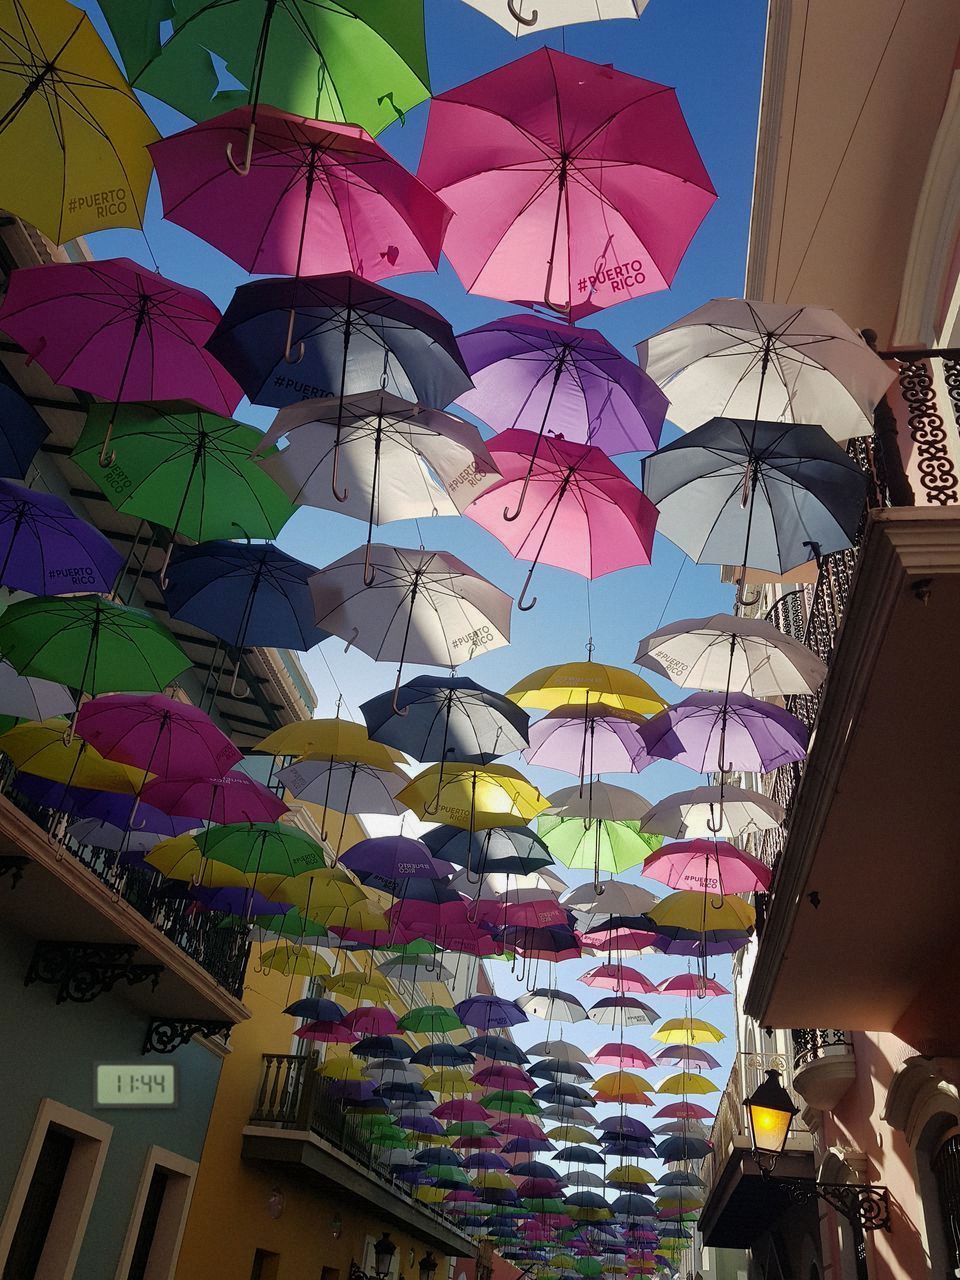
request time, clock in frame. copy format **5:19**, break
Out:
**11:44**
